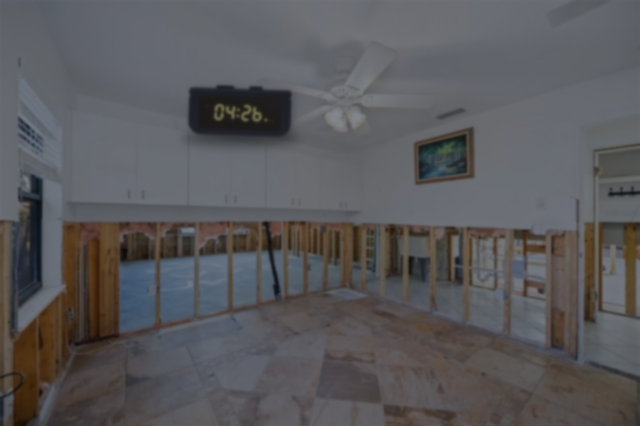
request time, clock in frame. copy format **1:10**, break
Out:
**4:26**
